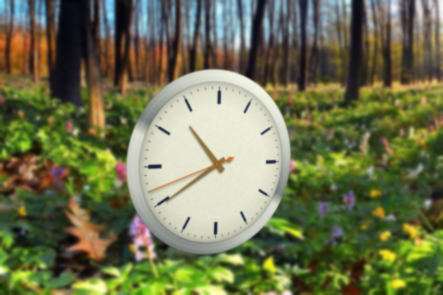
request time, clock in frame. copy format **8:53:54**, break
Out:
**10:39:42**
